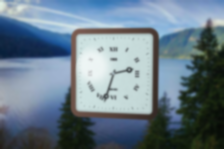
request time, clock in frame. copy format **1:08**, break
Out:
**2:33**
